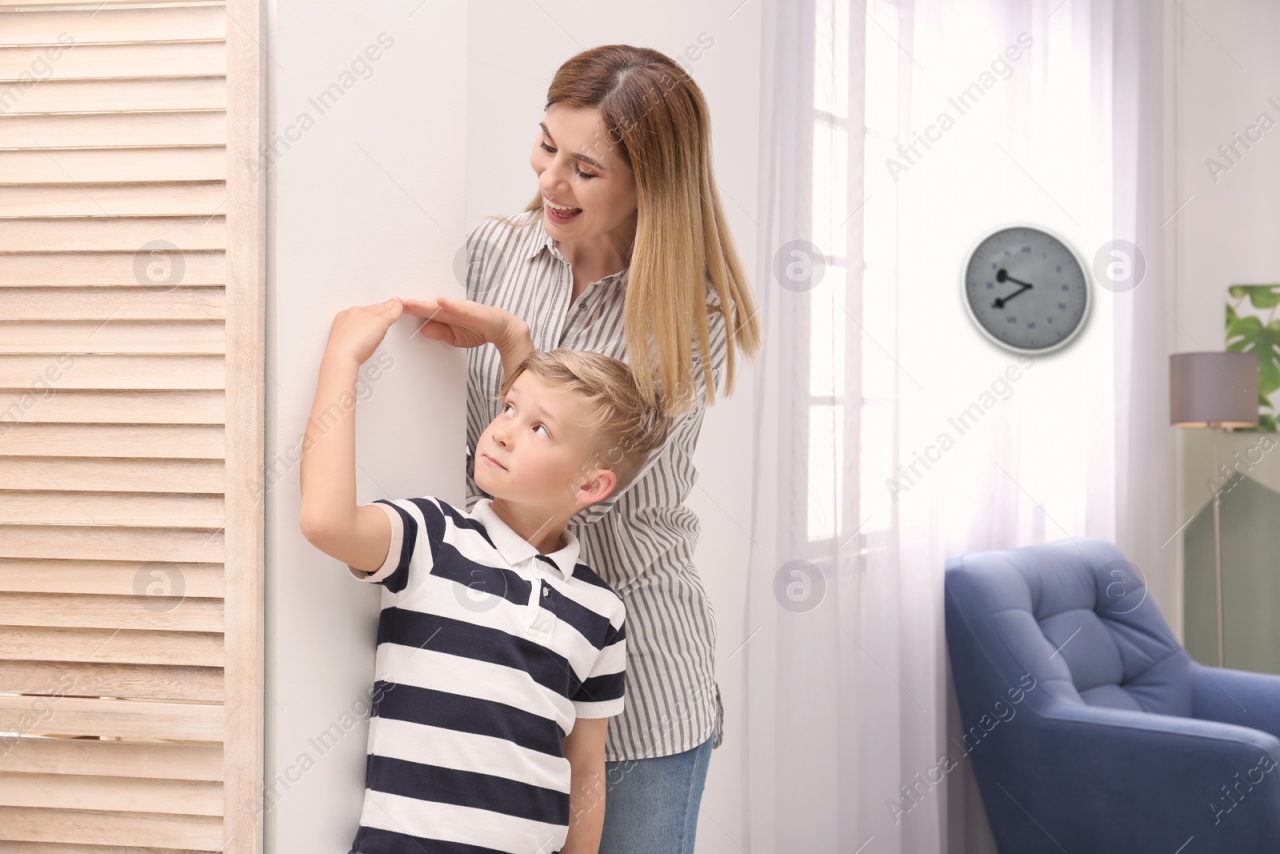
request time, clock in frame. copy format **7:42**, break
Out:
**9:40**
